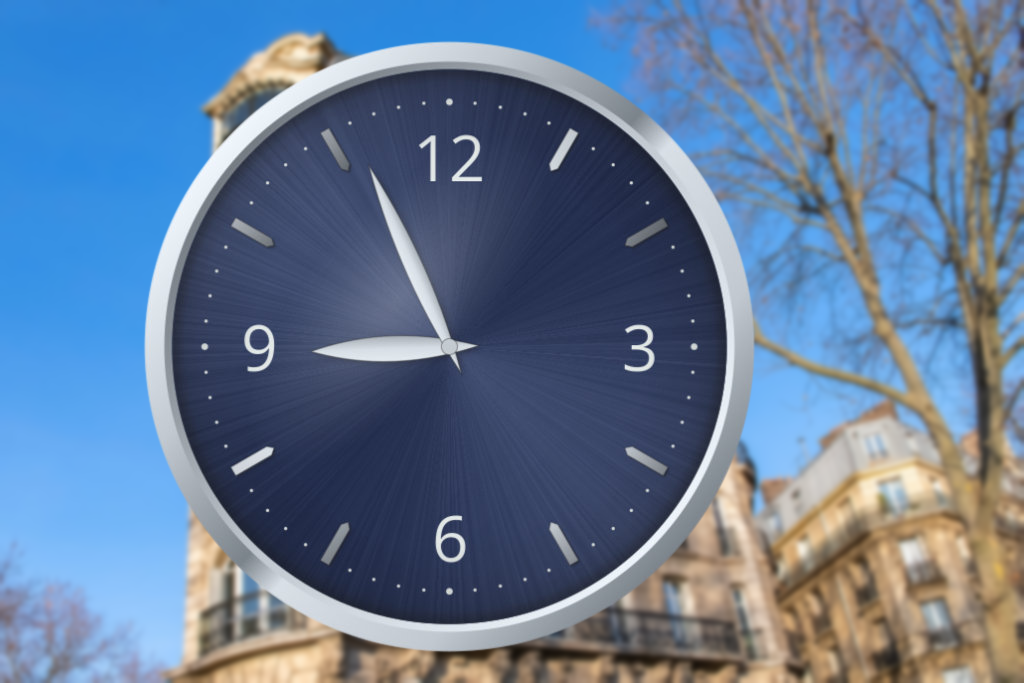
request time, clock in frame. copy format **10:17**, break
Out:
**8:56**
